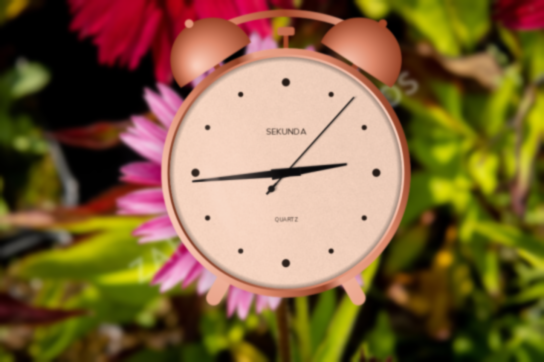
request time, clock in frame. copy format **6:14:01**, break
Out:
**2:44:07**
